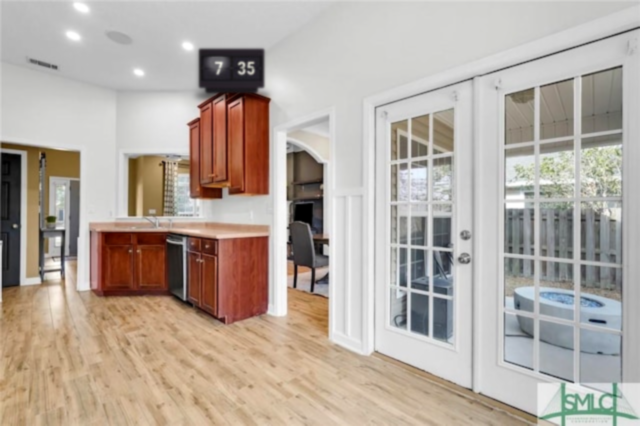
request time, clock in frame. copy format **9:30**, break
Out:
**7:35**
